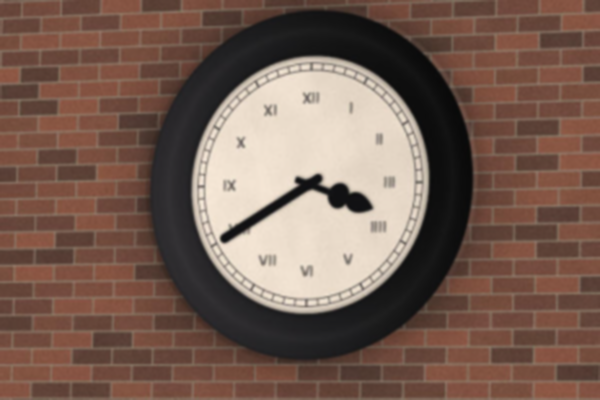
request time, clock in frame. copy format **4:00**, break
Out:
**3:40**
